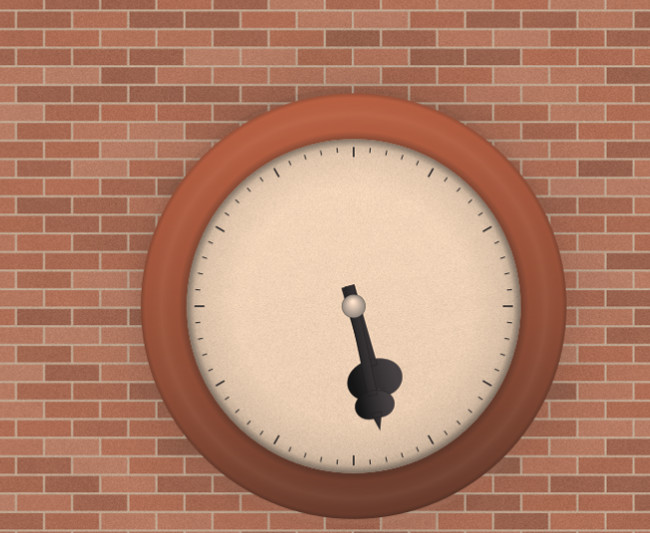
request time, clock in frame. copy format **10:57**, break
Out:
**5:28**
